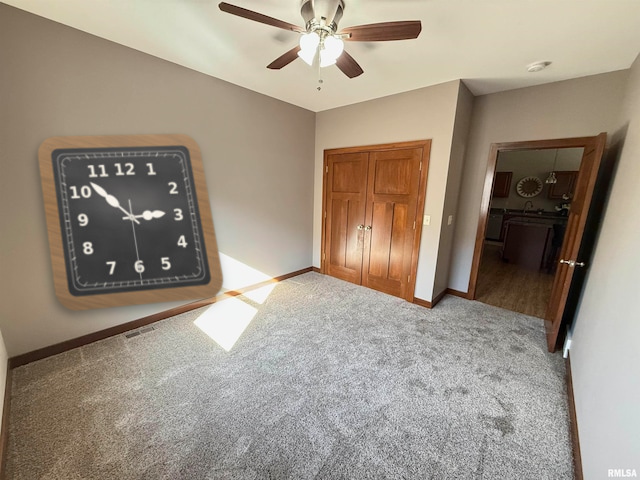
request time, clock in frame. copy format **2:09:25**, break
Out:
**2:52:30**
